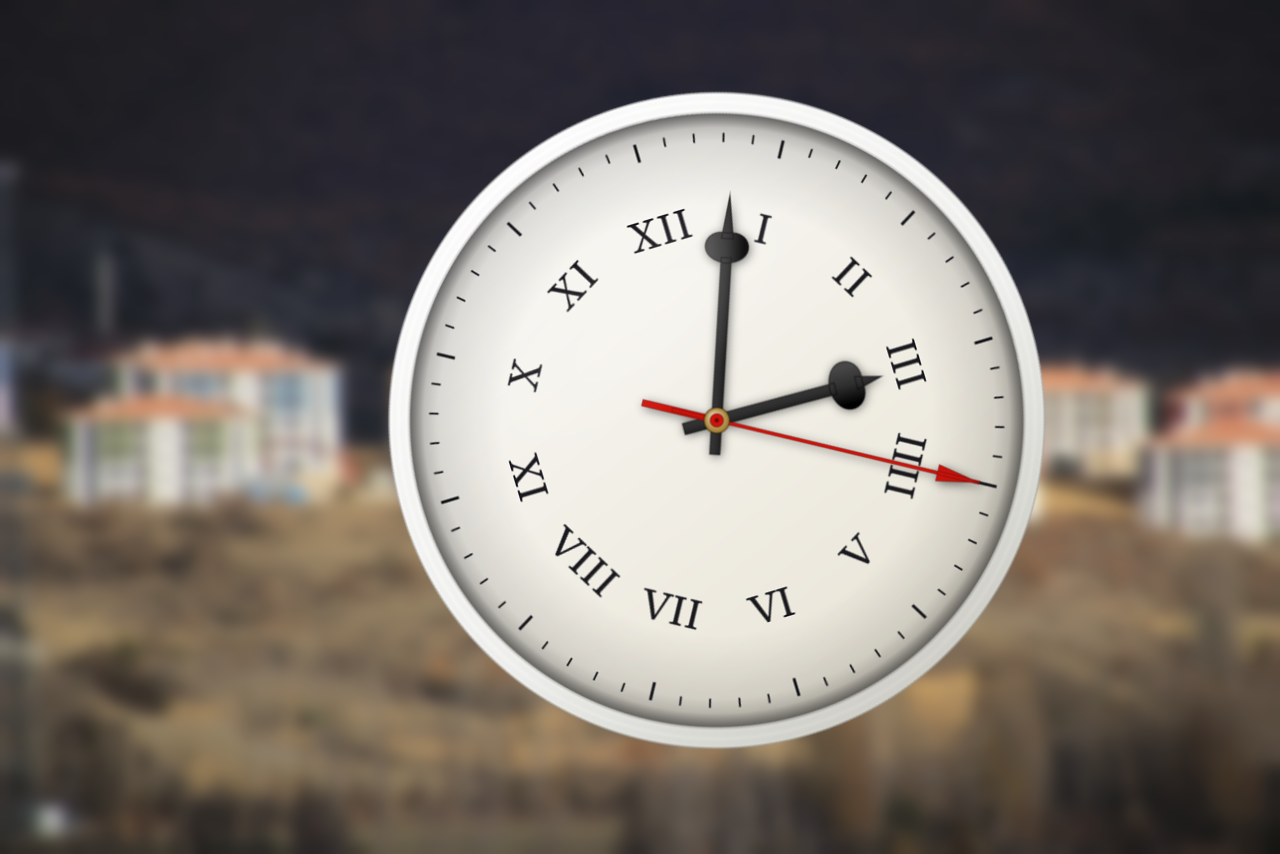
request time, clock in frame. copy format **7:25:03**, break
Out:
**3:03:20**
